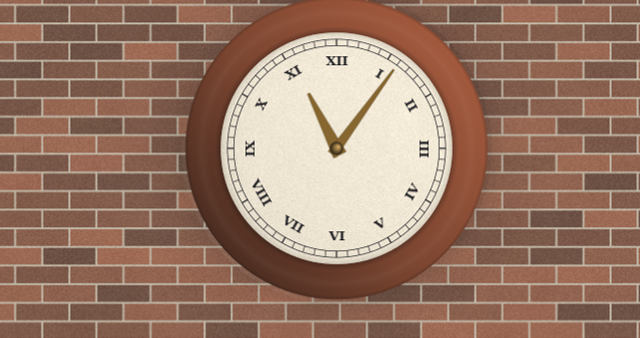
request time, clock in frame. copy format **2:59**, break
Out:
**11:06**
